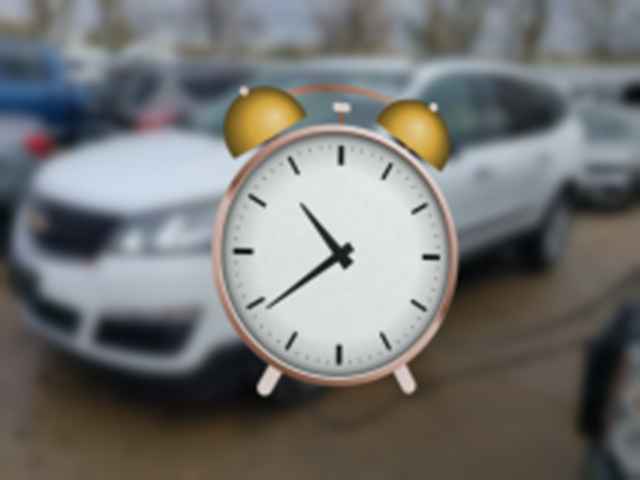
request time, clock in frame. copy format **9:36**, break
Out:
**10:39**
